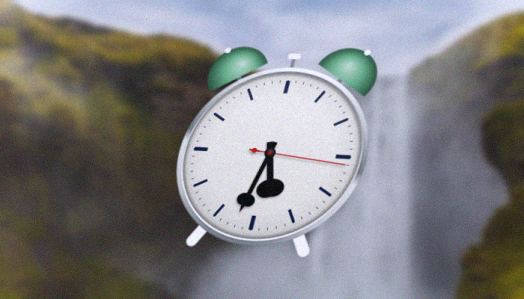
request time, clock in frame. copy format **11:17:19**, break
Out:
**5:32:16**
